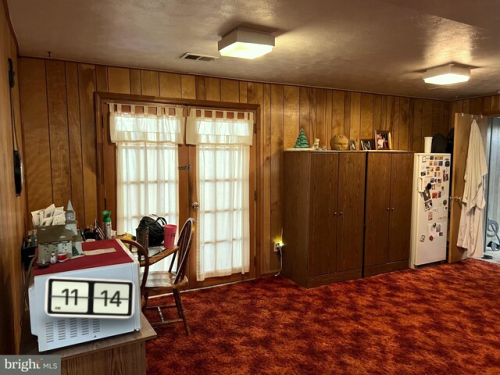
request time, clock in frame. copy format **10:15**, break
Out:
**11:14**
